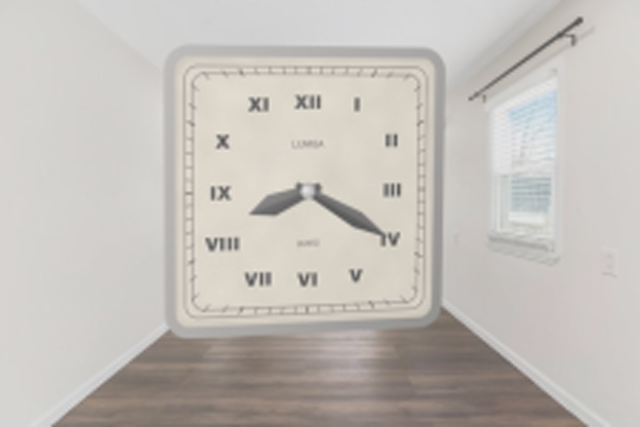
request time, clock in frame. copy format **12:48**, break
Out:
**8:20**
